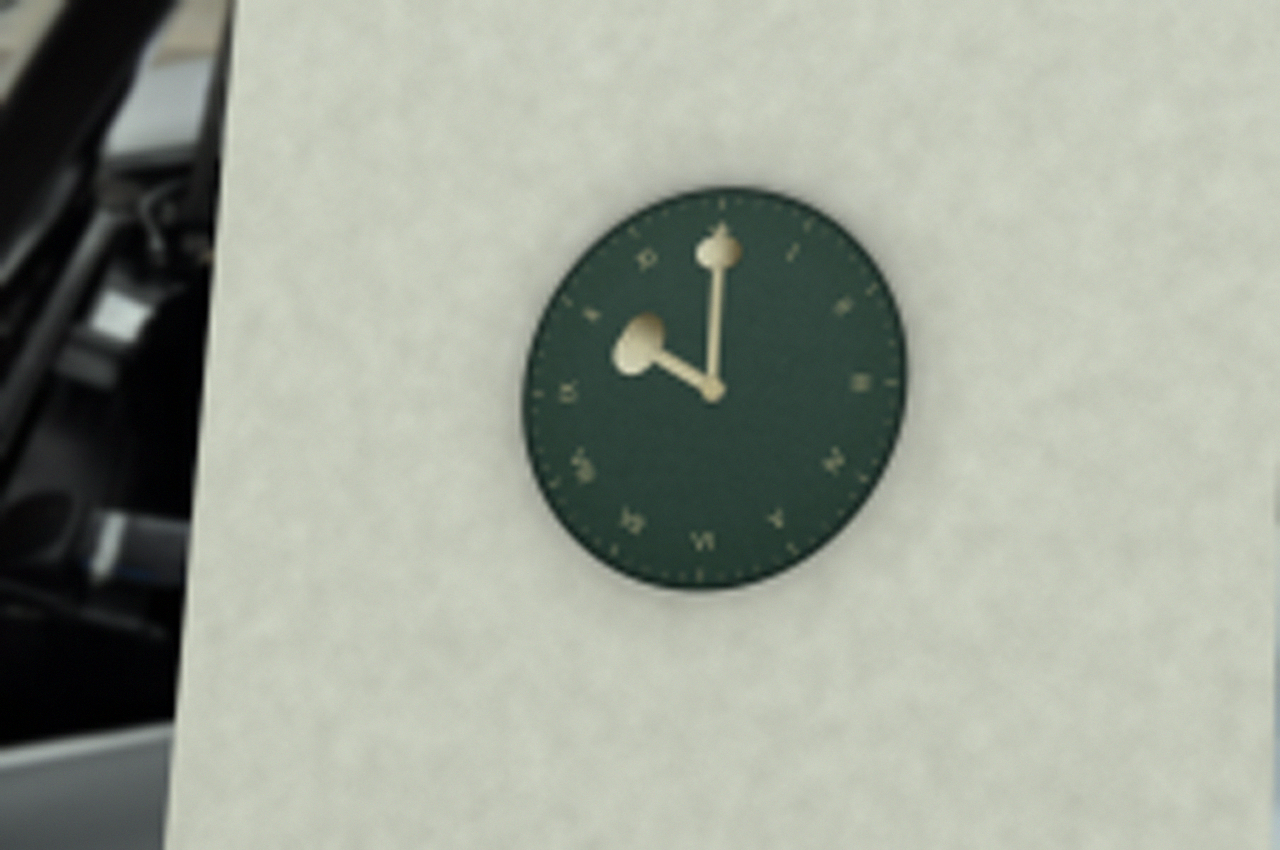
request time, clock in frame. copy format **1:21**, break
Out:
**10:00**
